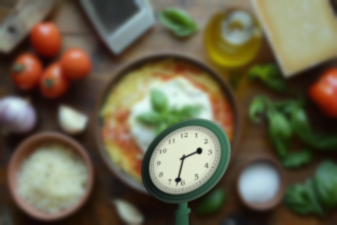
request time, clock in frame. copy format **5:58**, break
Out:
**2:32**
